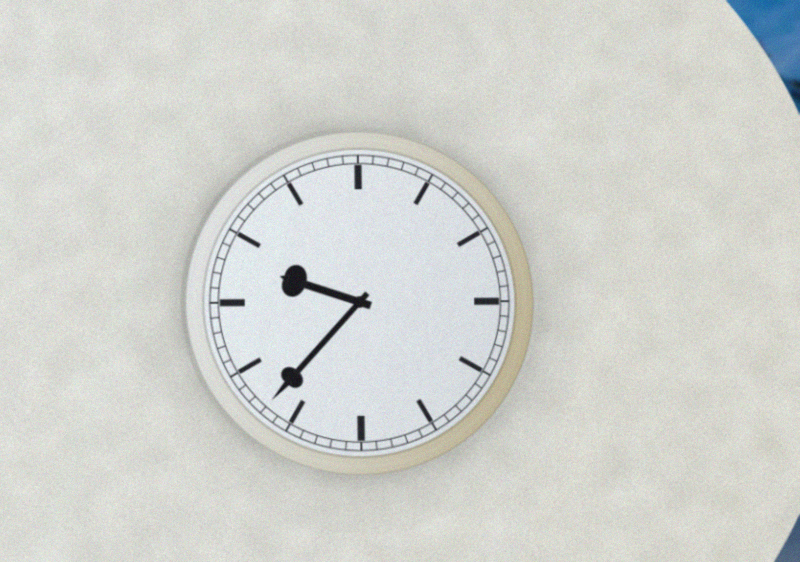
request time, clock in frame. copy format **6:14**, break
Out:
**9:37**
